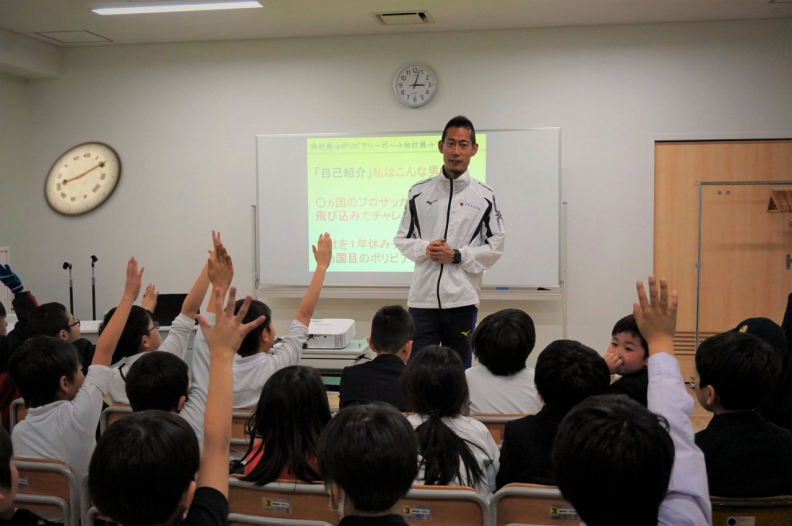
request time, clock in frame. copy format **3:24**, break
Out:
**8:09**
